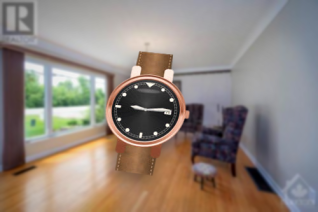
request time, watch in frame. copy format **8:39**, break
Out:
**9:14**
